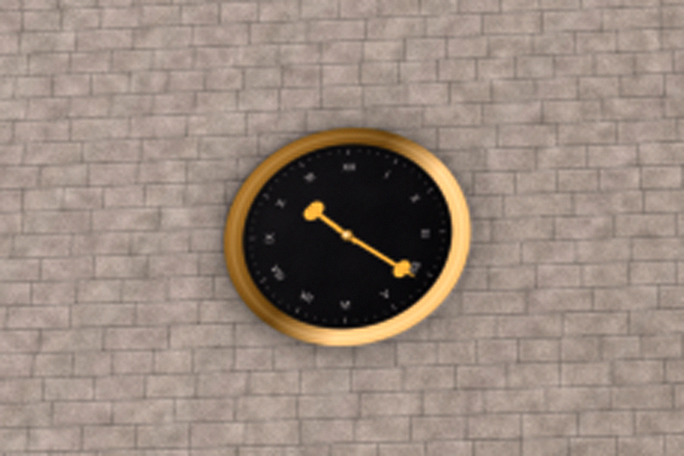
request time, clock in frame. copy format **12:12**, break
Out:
**10:21**
